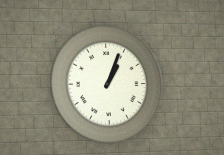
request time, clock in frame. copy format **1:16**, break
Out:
**1:04**
